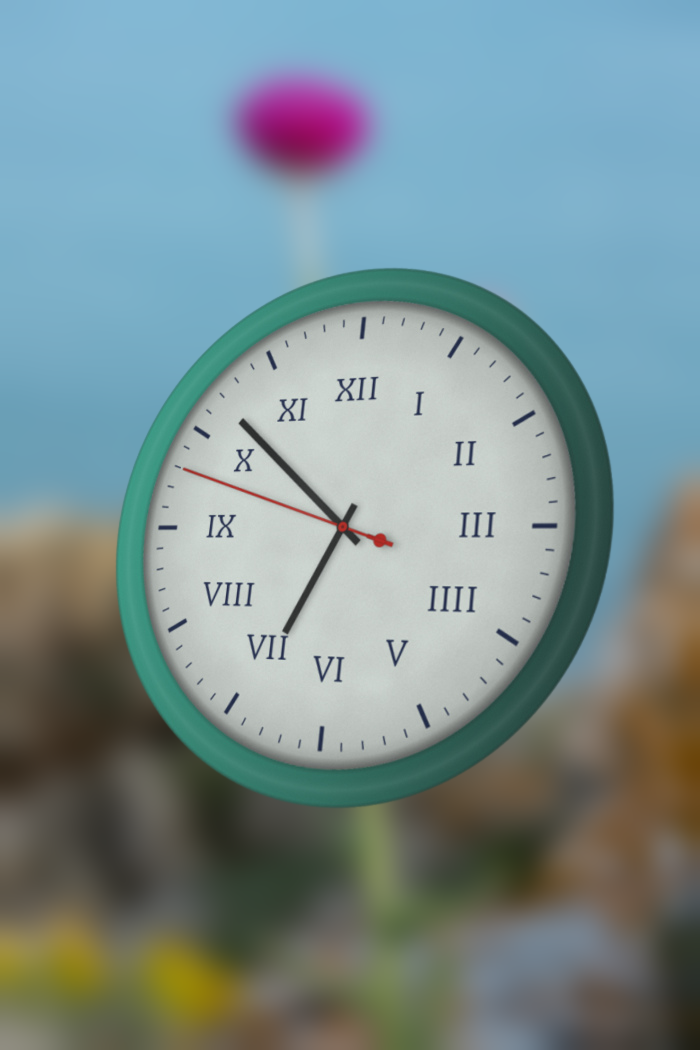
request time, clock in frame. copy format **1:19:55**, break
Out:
**6:51:48**
